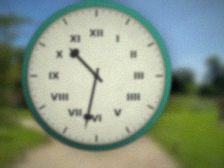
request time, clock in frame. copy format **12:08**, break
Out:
**10:32**
